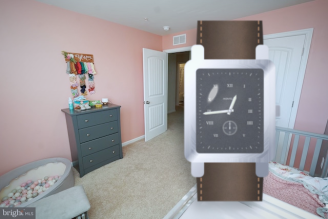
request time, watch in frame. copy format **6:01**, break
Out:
**12:44**
